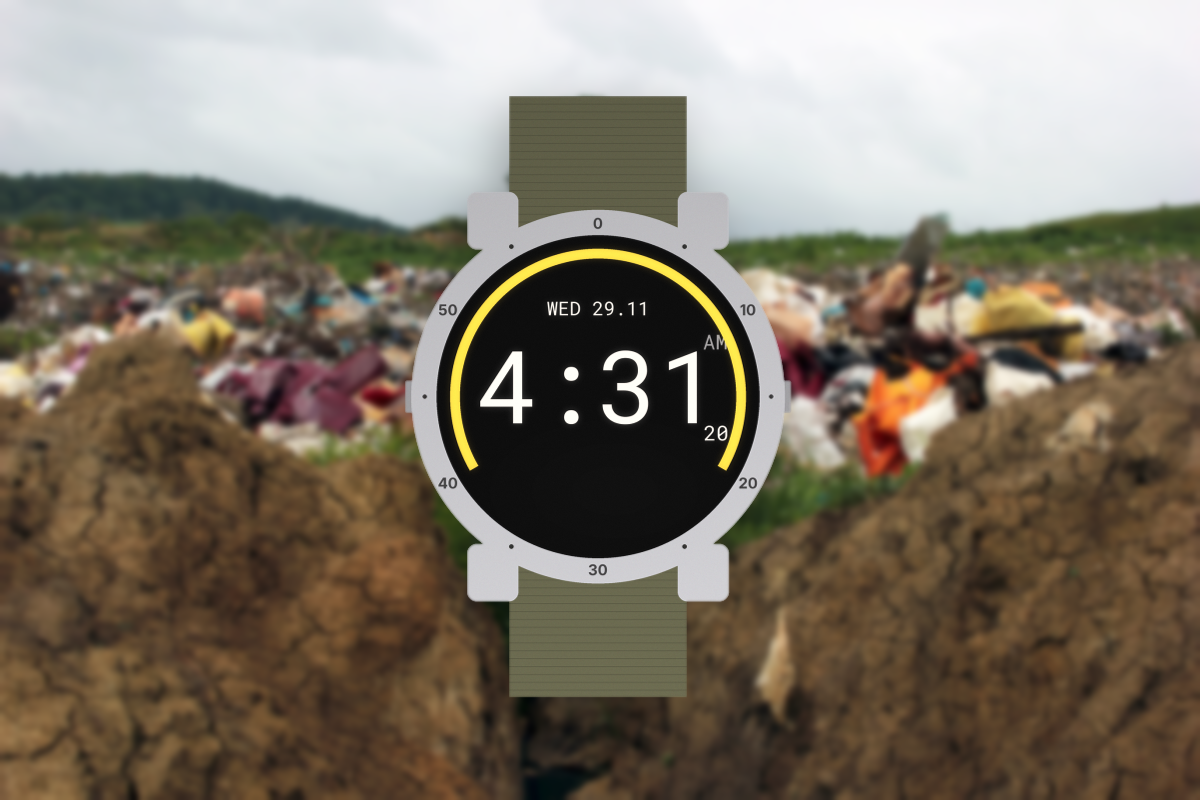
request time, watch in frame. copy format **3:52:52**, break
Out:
**4:31:20**
